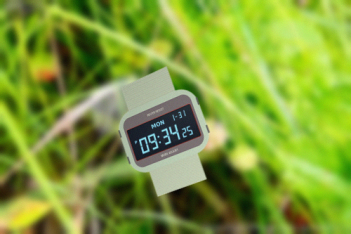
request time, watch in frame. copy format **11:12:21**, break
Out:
**9:34:25**
